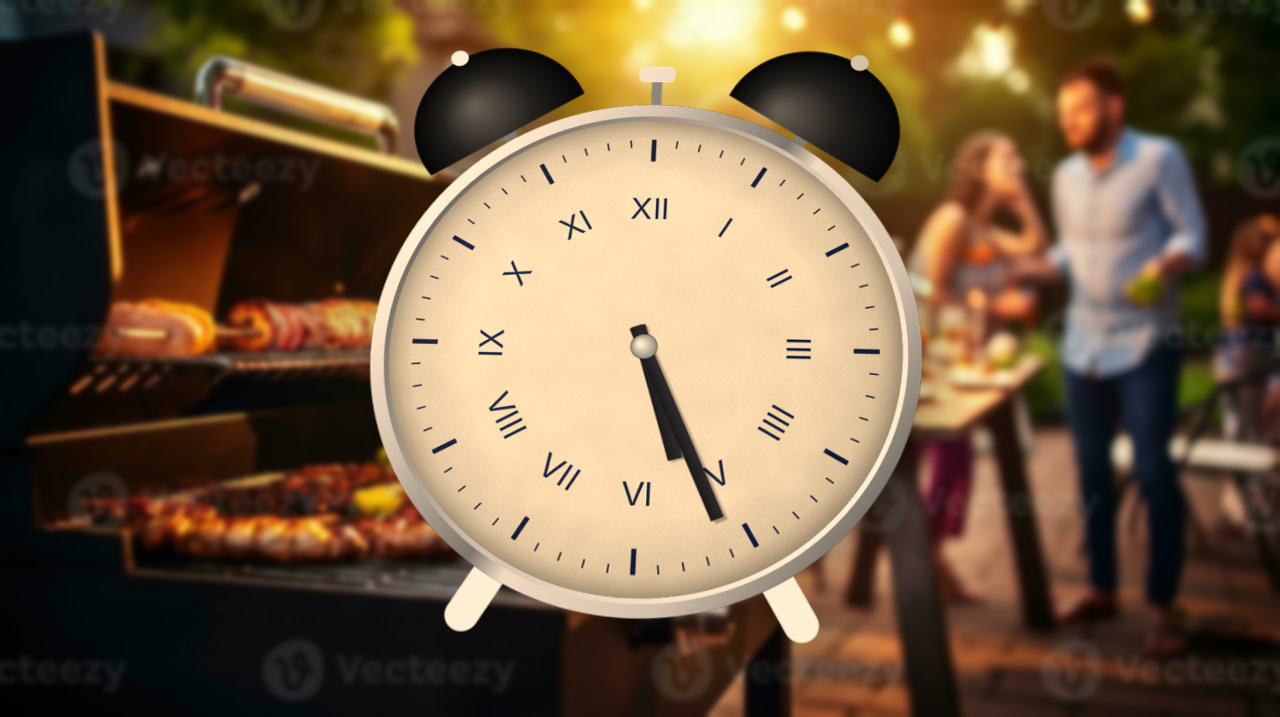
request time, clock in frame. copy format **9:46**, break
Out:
**5:26**
